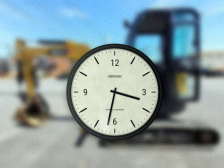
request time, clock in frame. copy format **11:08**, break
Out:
**3:32**
